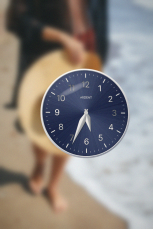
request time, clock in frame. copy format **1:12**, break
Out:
**5:34**
